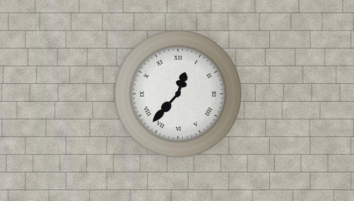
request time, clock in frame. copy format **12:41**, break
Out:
**12:37**
